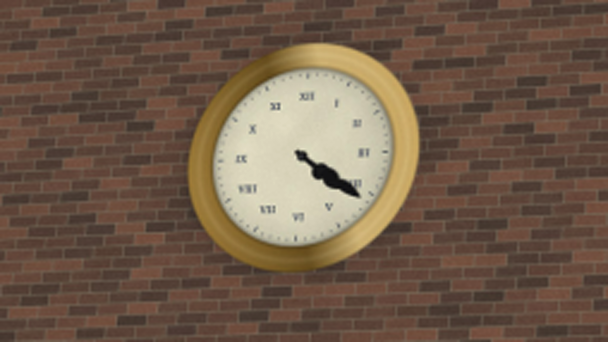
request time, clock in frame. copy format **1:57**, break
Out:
**4:21**
